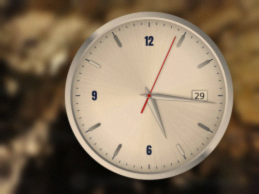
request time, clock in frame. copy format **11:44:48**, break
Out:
**5:16:04**
